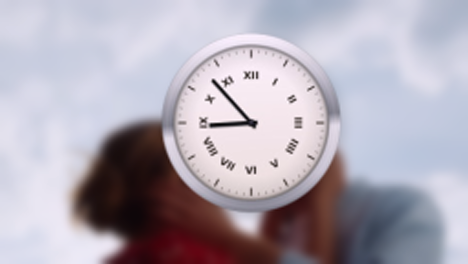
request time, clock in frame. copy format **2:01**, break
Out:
**8:53**
